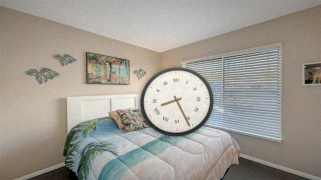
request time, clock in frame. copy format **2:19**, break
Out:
**8:26**
